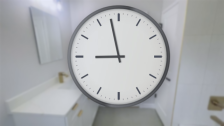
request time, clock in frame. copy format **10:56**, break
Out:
**8:58**
